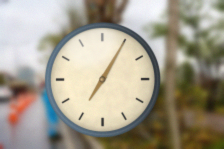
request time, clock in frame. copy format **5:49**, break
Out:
**7:05**
